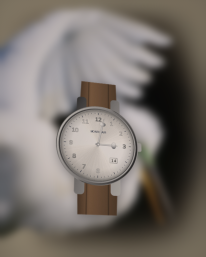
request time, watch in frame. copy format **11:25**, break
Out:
**3:02**
